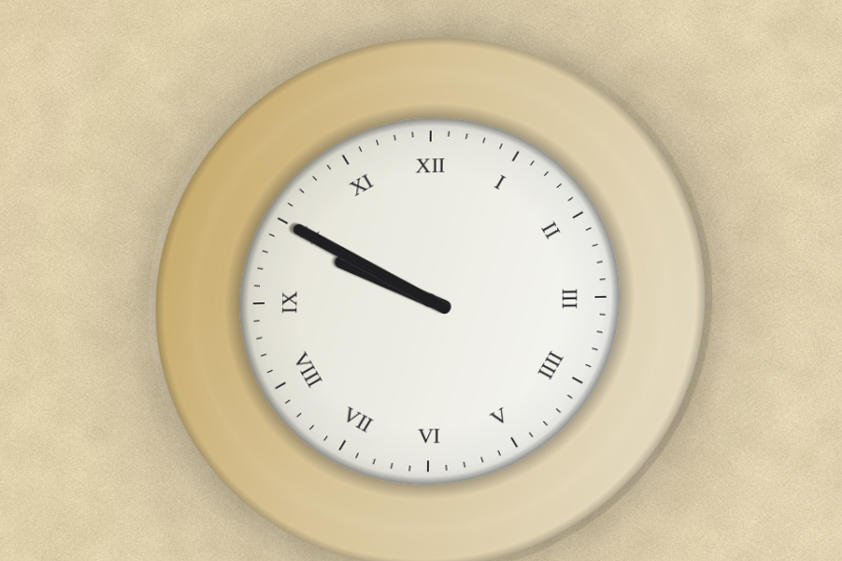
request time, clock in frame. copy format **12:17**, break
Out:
**9:50**
